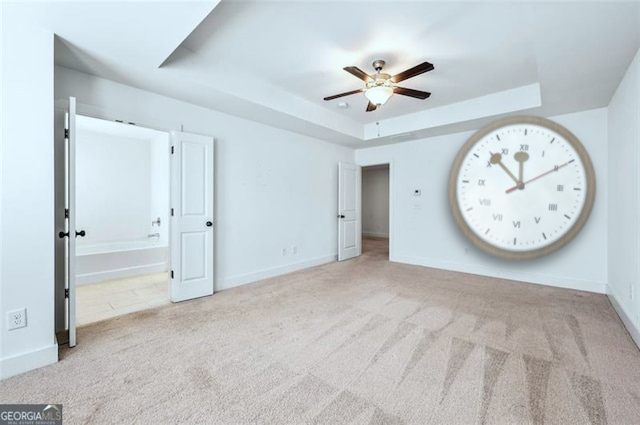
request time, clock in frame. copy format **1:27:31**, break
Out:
**11:52:10**
